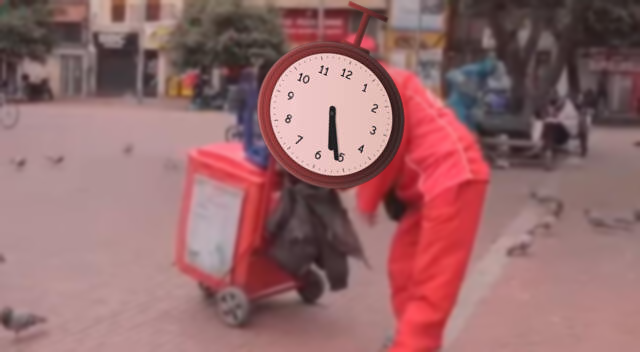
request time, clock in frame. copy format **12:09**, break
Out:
**5:26**
